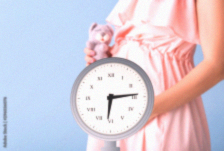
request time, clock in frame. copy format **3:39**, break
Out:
**6:14**
